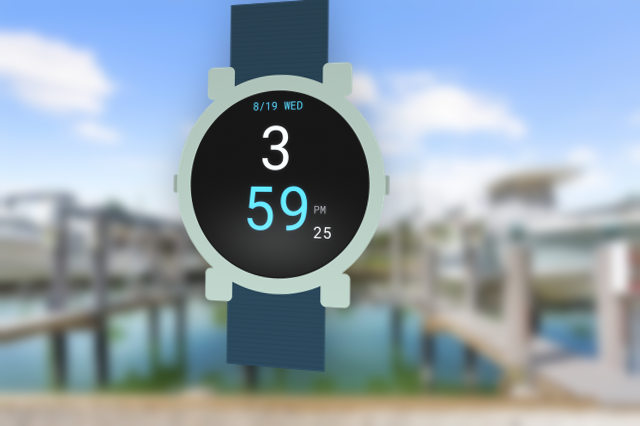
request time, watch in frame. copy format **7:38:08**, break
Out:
**3:59:25**
